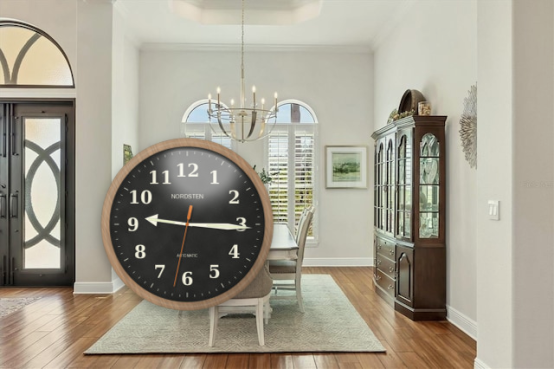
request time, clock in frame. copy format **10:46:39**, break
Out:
**9:15:32**
